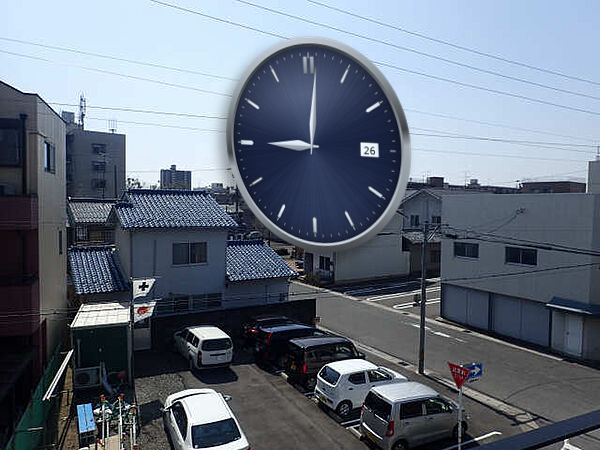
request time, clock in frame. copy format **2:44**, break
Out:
**9:01**
